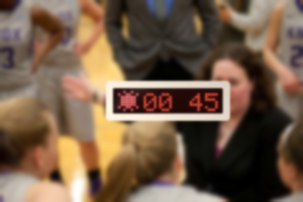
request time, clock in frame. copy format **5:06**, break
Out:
**0:45**
